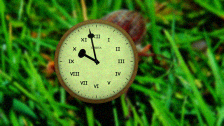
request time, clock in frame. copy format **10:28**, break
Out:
**9:58**
